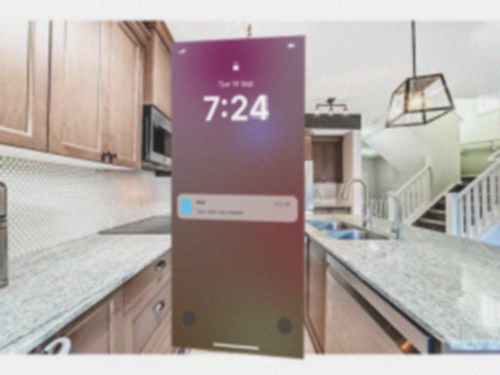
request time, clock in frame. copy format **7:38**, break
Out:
**7:24**
